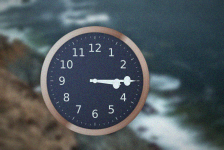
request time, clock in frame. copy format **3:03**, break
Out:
**3:15**
